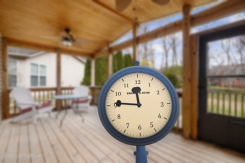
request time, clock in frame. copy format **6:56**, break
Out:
**11:46**
